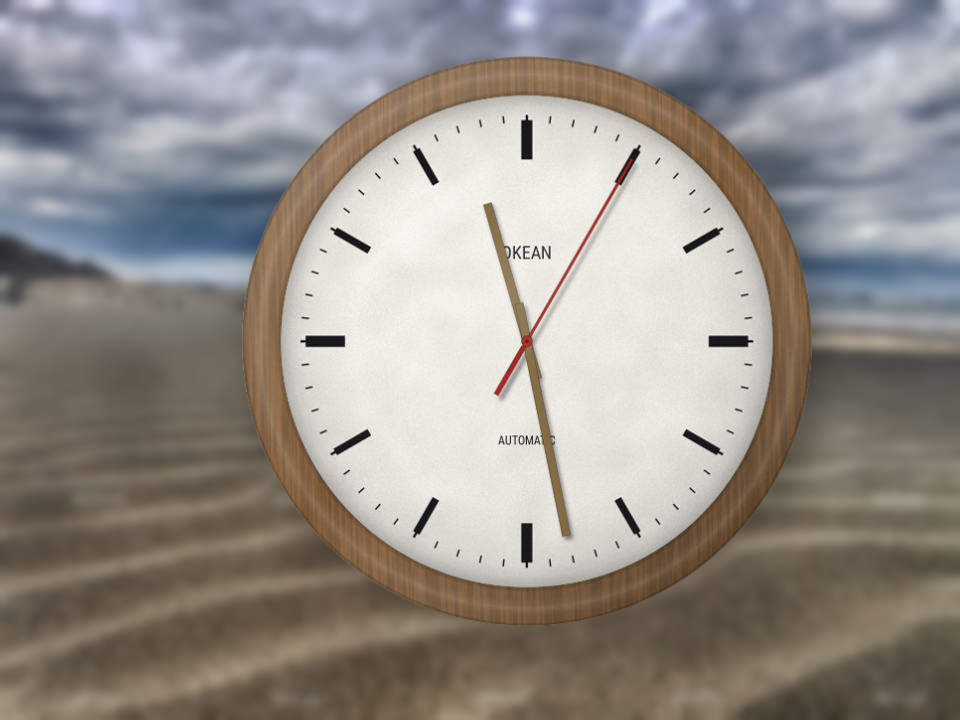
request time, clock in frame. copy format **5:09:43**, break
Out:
**11:28:05**
